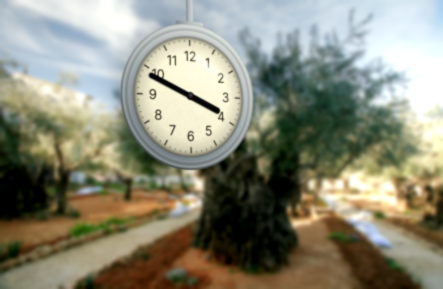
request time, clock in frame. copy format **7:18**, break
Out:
**3:49**
